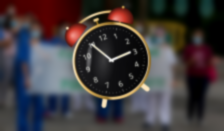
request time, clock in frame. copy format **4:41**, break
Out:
**2:55**
